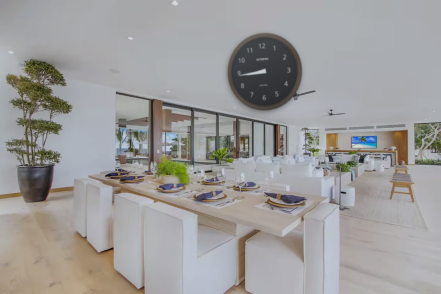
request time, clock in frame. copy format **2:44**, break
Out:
**8:44**
